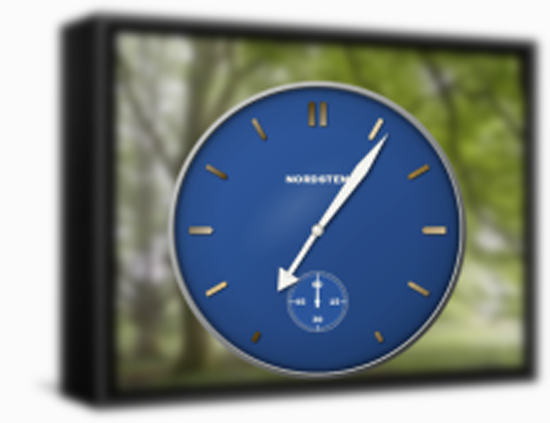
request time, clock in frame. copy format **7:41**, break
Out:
**7:06**
